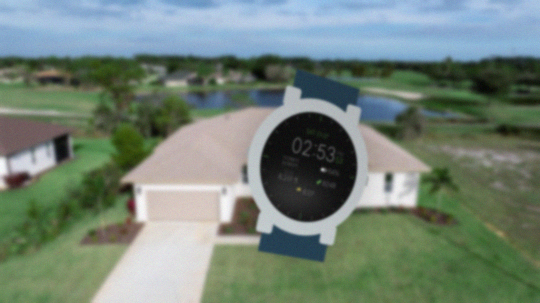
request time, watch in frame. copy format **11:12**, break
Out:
**2:53**
